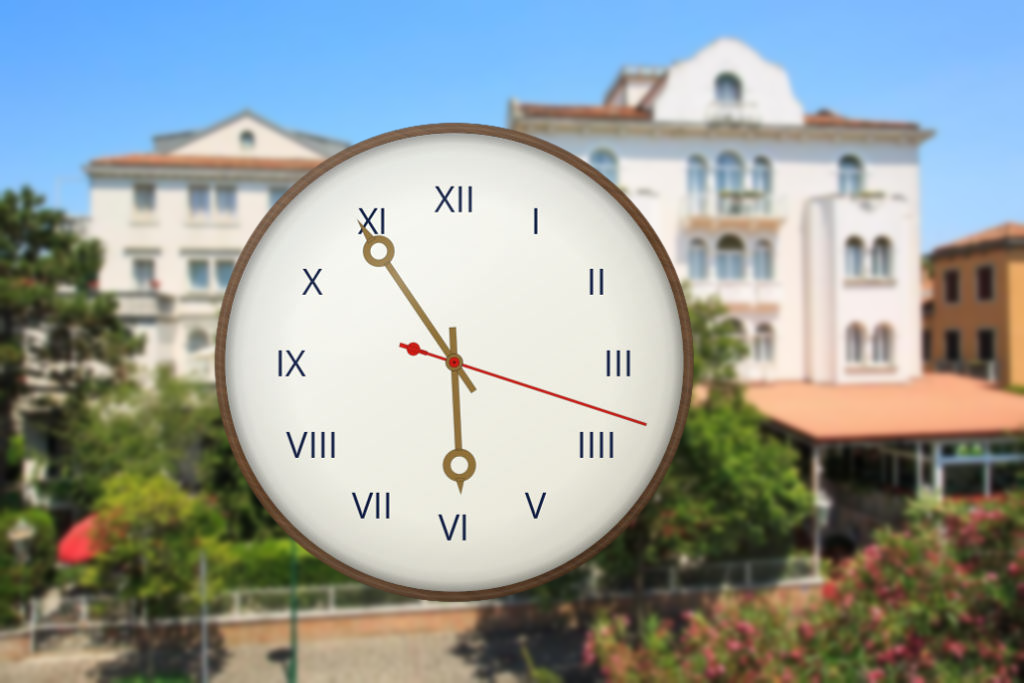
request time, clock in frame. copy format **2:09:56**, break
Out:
**5:54:18**
